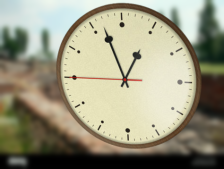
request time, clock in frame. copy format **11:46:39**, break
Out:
**12:56:45**
